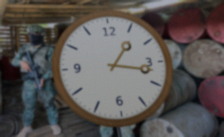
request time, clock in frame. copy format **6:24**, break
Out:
**1:17**
